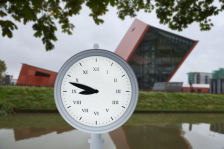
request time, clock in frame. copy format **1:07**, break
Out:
**8:48**
